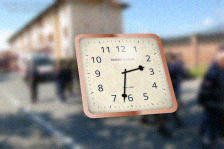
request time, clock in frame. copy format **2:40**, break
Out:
**2:32**
